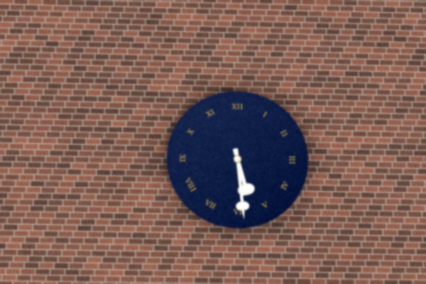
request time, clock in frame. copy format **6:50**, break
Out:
**5:29**
